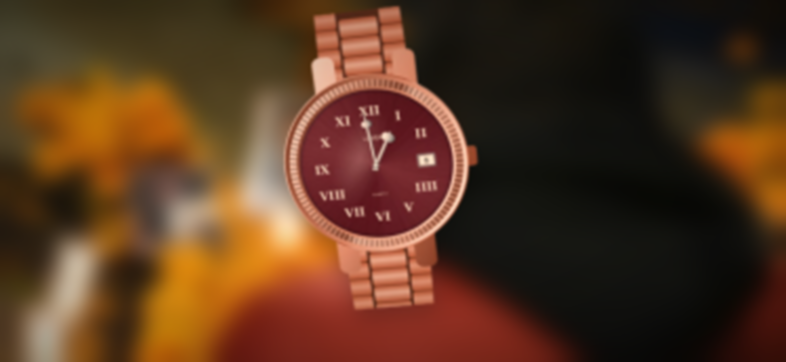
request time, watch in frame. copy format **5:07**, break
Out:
**12:59**
